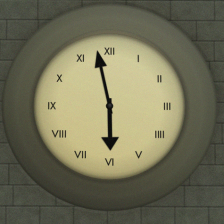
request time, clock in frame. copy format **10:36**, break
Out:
**5:58**
